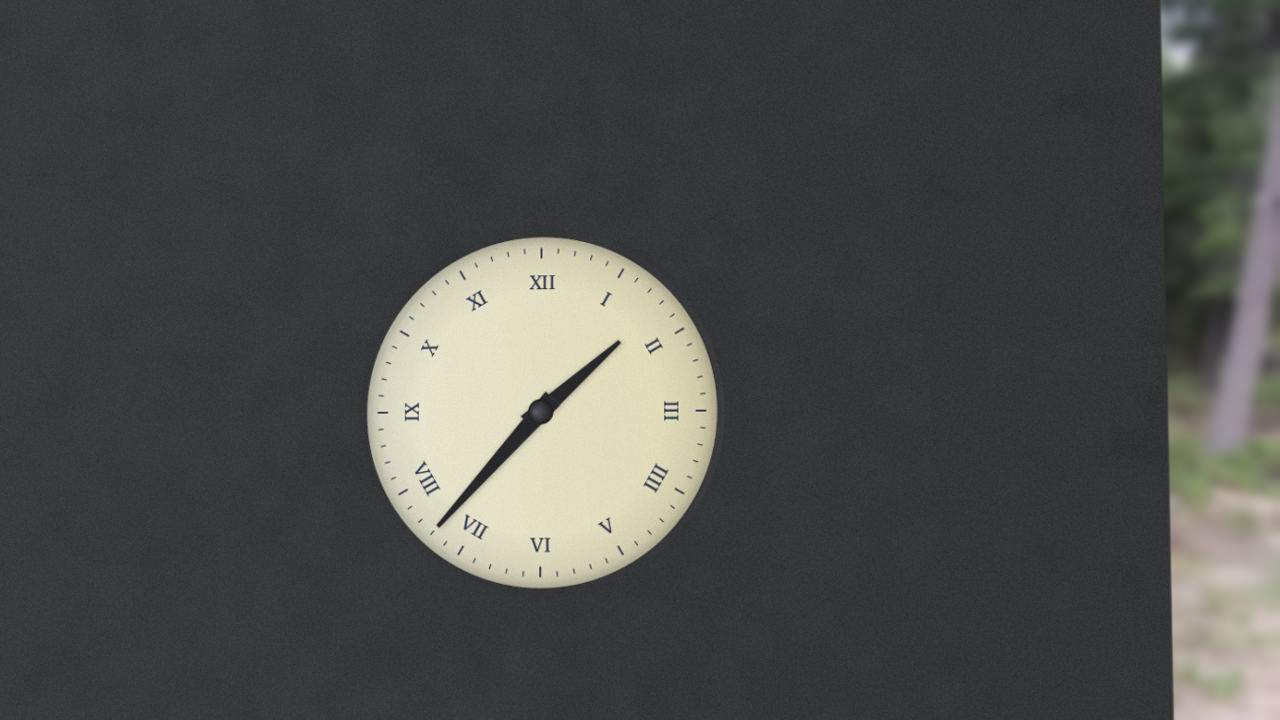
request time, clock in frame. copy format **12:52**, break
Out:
**1:37**
